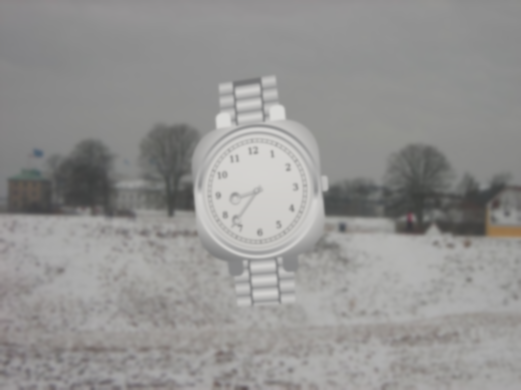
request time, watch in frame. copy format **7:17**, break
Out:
**8:37**
